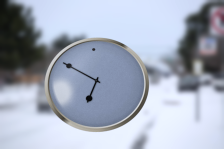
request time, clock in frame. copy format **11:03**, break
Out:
**6:51**
